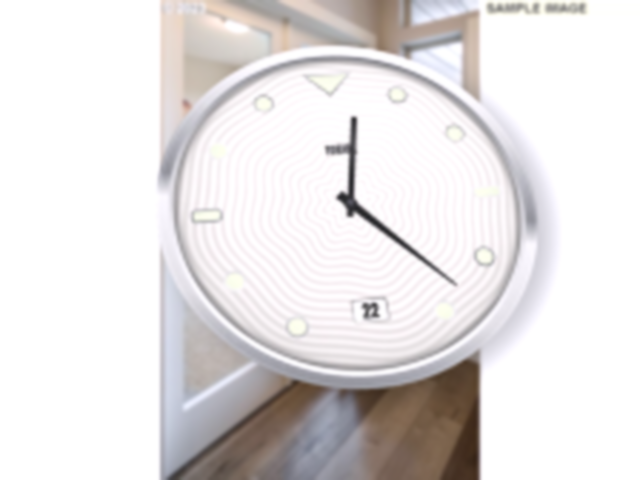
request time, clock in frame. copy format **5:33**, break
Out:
**12:23**
